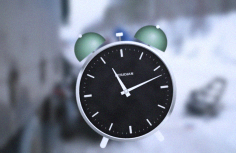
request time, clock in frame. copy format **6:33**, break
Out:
**11:12**
